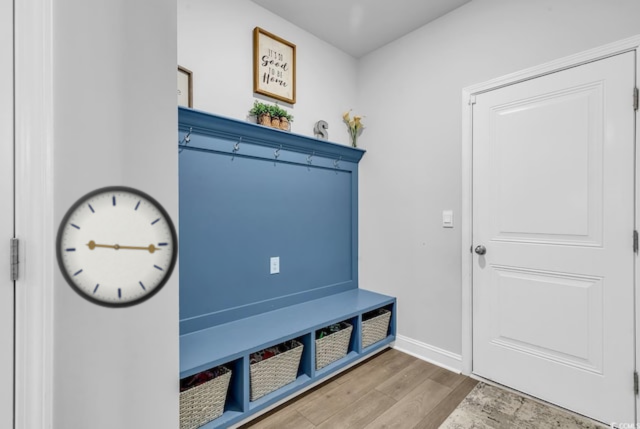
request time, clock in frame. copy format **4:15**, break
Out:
**9:16**
